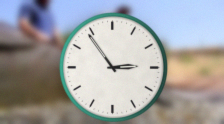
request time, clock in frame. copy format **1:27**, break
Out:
**2:54**
